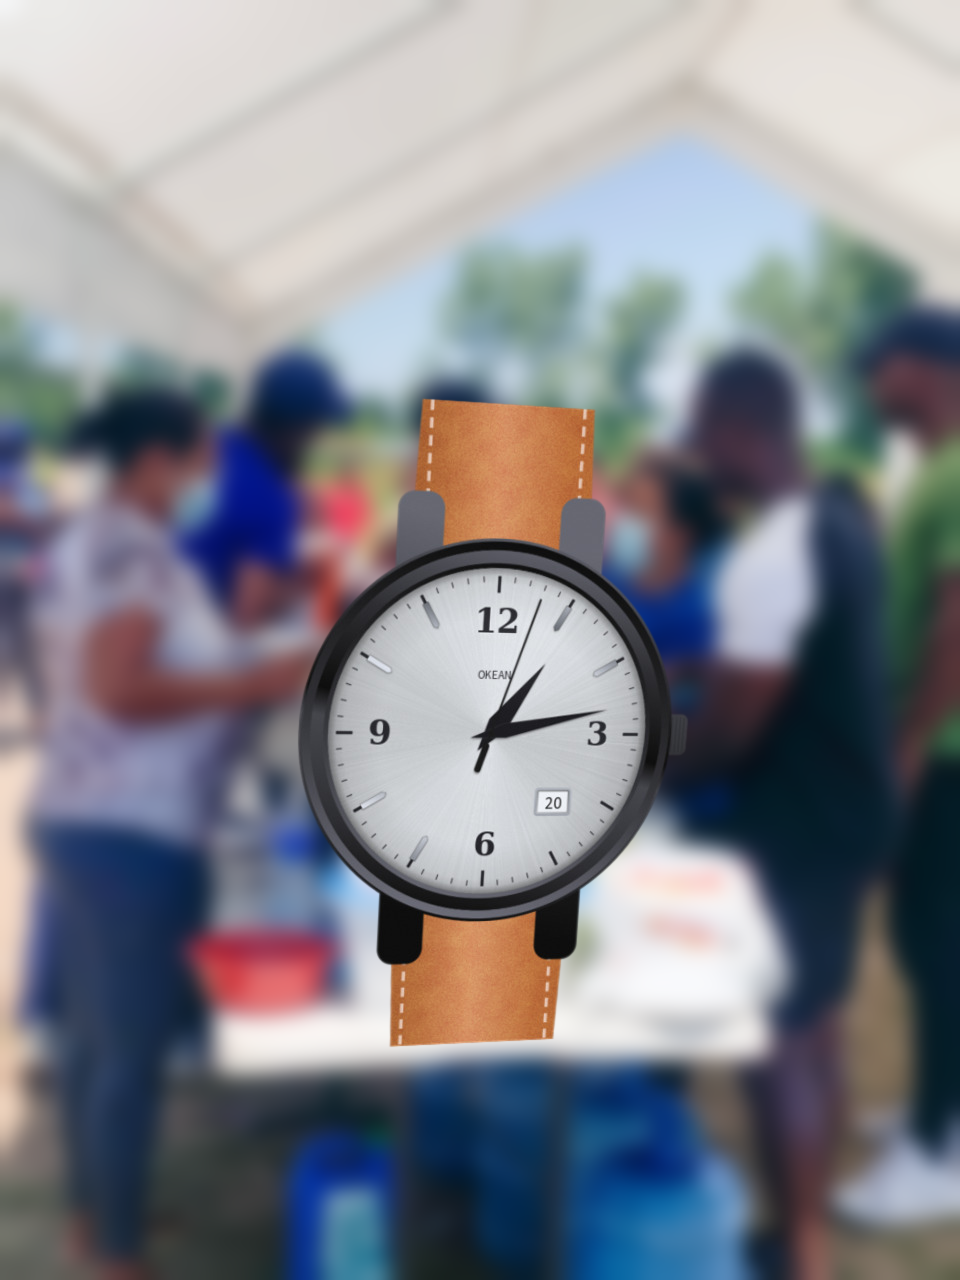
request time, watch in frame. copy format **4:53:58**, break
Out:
**1:13:03**
